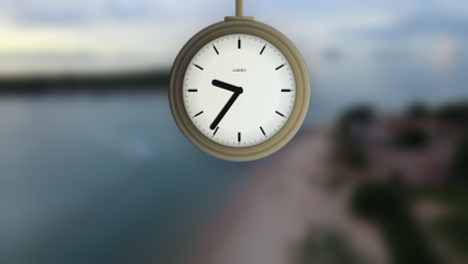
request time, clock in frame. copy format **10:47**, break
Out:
**9:36**
